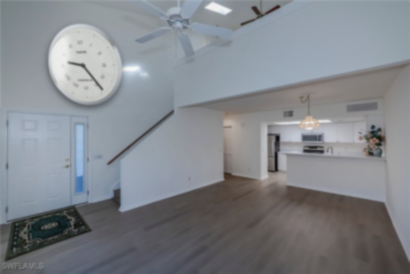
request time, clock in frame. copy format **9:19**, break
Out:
**9:24**
